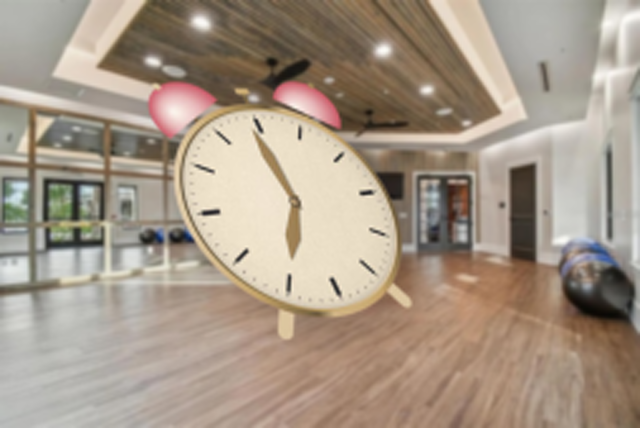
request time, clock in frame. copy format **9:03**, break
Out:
**6:59**
